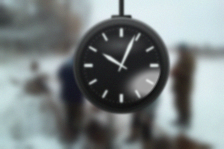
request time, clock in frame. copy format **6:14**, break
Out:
**10:04**
